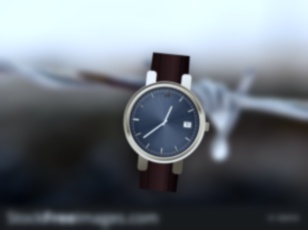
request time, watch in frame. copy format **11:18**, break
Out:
**12:38**
